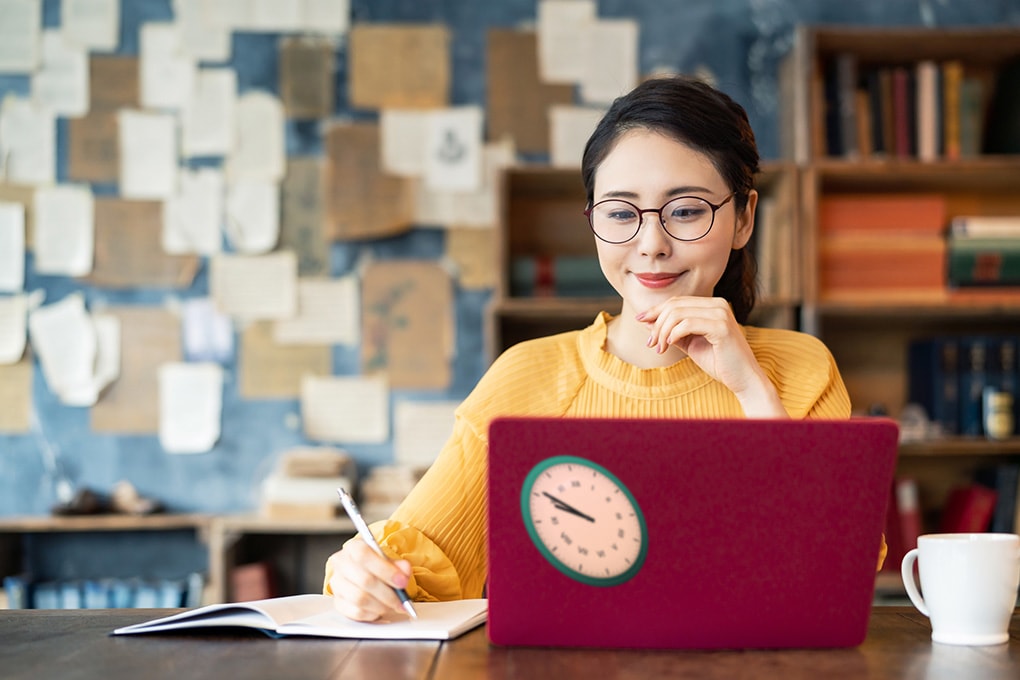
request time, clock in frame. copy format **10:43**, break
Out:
**9:51**
